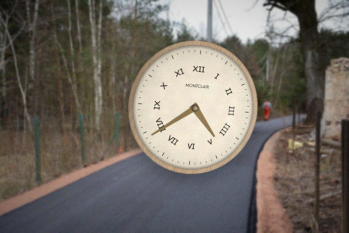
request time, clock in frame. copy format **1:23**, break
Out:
**4:39**
